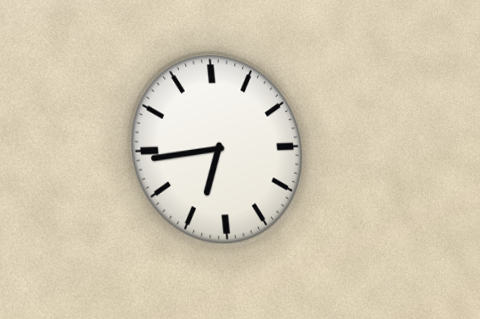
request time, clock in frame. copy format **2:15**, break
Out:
**6:44**
